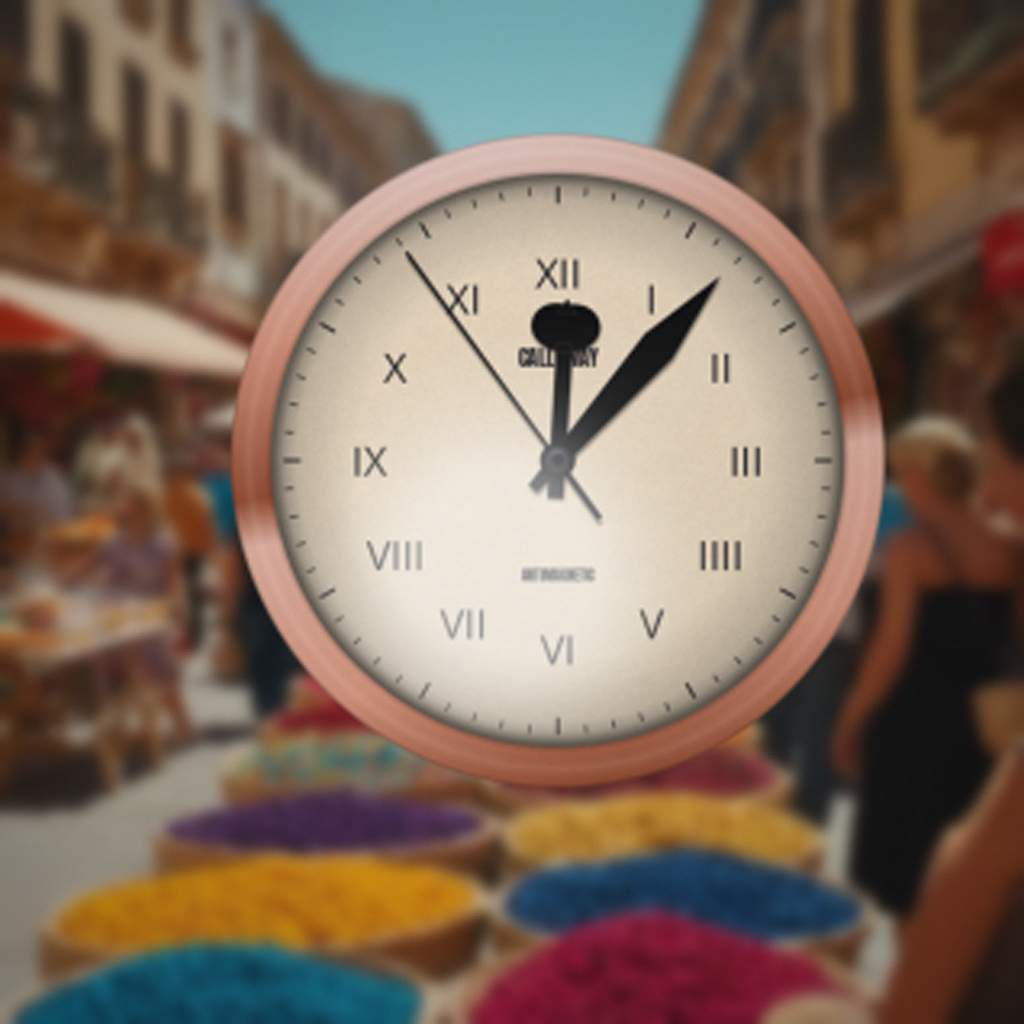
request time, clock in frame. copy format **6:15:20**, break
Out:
**12:06:54**
